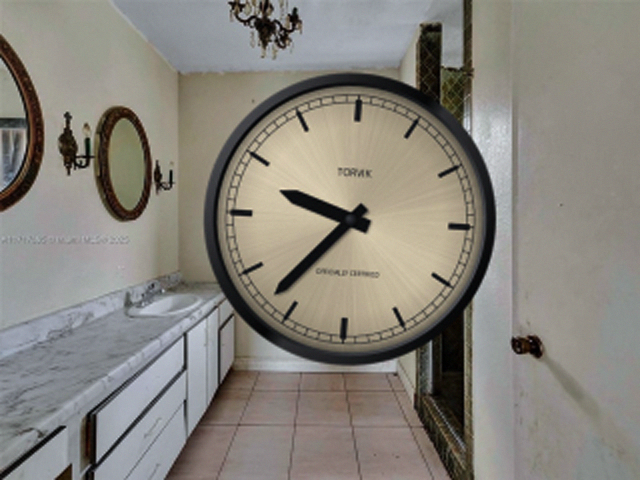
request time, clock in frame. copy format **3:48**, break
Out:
**9:37**
